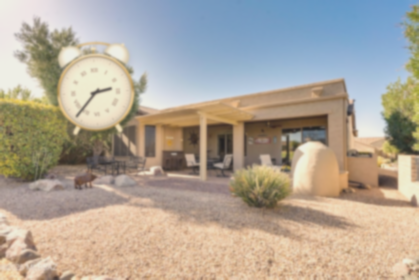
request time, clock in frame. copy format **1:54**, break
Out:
**2:37**
